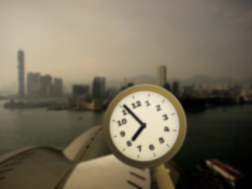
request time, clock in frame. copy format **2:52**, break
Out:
**7:56**
